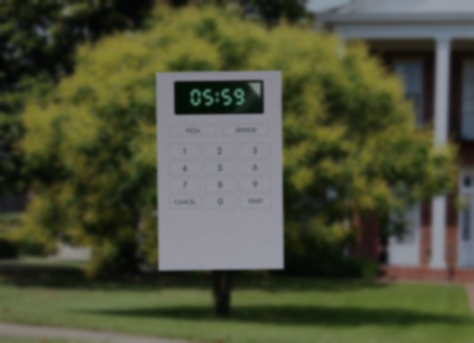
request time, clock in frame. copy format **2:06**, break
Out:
**5:59**
